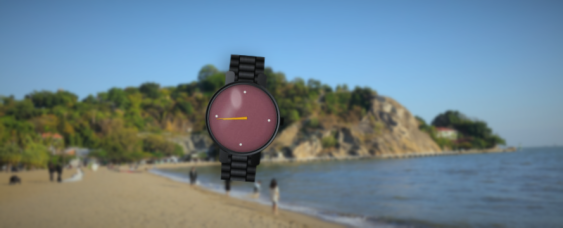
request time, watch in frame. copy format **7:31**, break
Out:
**8:44**
